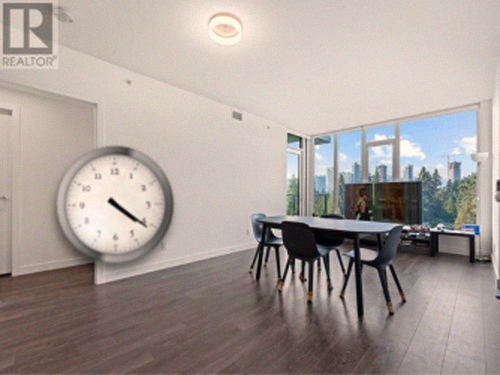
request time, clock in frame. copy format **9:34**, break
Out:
**4:21**
